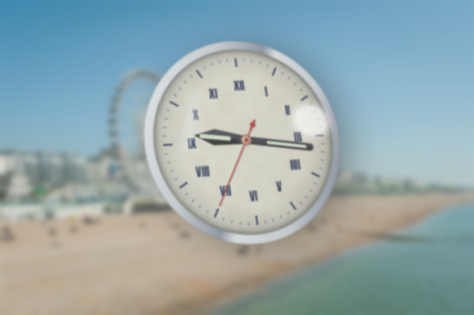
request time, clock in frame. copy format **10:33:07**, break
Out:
**9:16:35**
